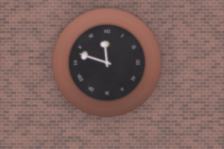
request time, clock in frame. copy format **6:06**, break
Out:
**11:48**
